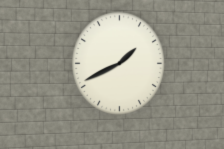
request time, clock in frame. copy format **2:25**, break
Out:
**1:41**
